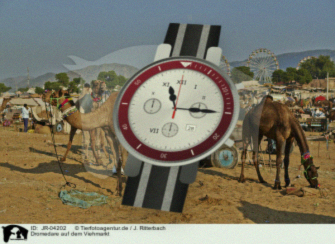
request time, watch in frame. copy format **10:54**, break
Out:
**11:15**
